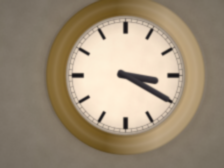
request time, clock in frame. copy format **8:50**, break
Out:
**3:20**
